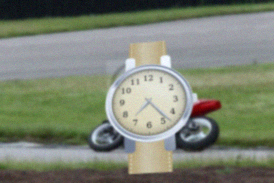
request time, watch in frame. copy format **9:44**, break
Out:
**7:23**
